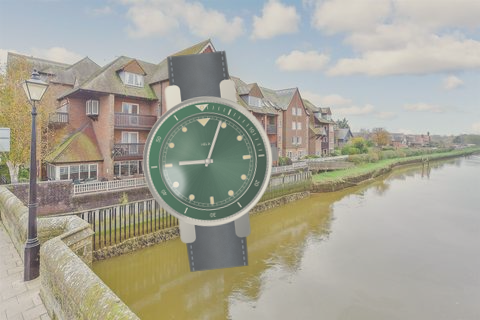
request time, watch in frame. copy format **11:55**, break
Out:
**9:04**
